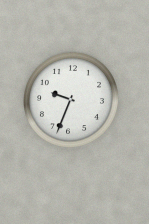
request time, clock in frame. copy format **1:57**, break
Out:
**9:33**
